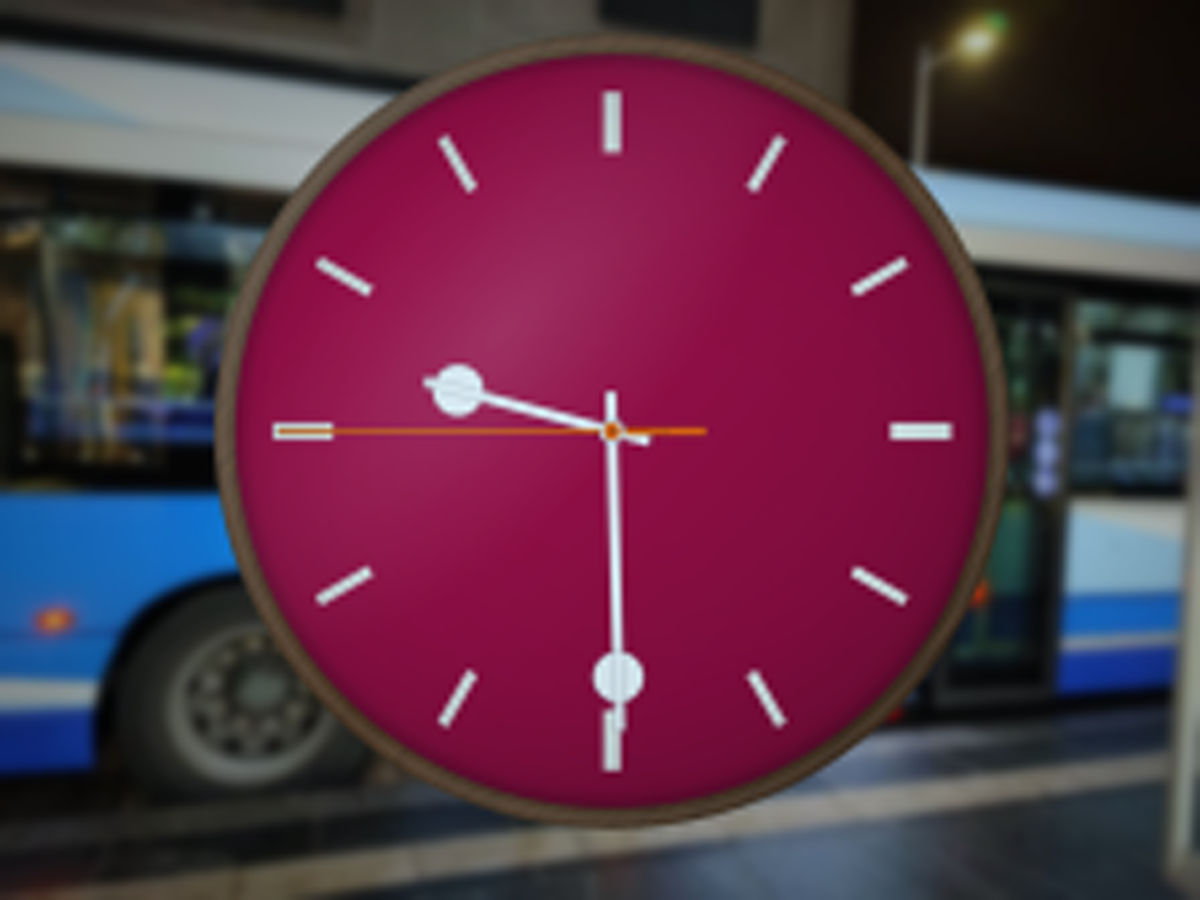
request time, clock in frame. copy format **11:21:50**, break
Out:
**9:29:45**
